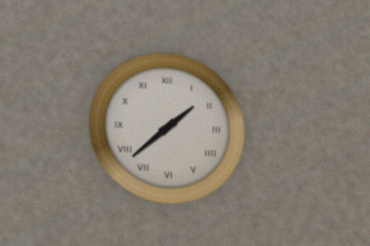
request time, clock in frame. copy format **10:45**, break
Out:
**1:38**
